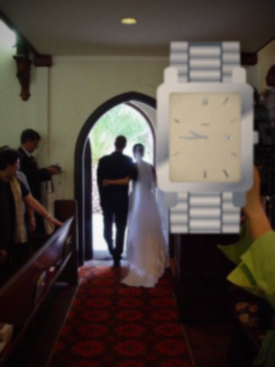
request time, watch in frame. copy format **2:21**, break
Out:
**9:45**
